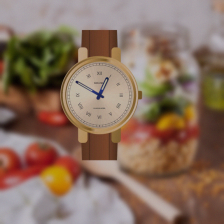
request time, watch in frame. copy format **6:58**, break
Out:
**12:50**
